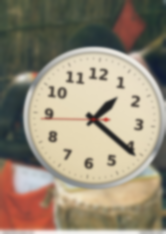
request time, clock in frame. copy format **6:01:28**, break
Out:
**1:20:44**
